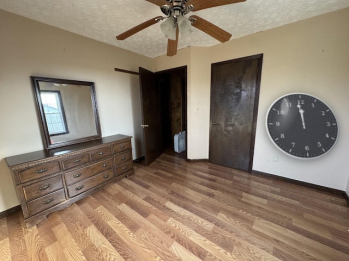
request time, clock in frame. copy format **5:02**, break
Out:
**11:59**
